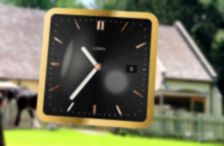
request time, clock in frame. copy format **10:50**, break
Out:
**10:36**
